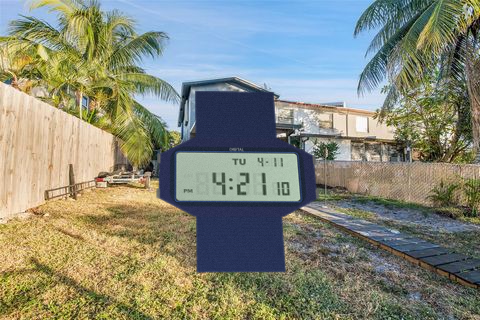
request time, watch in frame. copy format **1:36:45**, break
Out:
**4:21:10**
